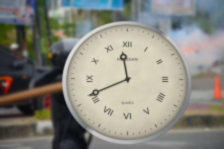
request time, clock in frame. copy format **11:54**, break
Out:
**11:41**
